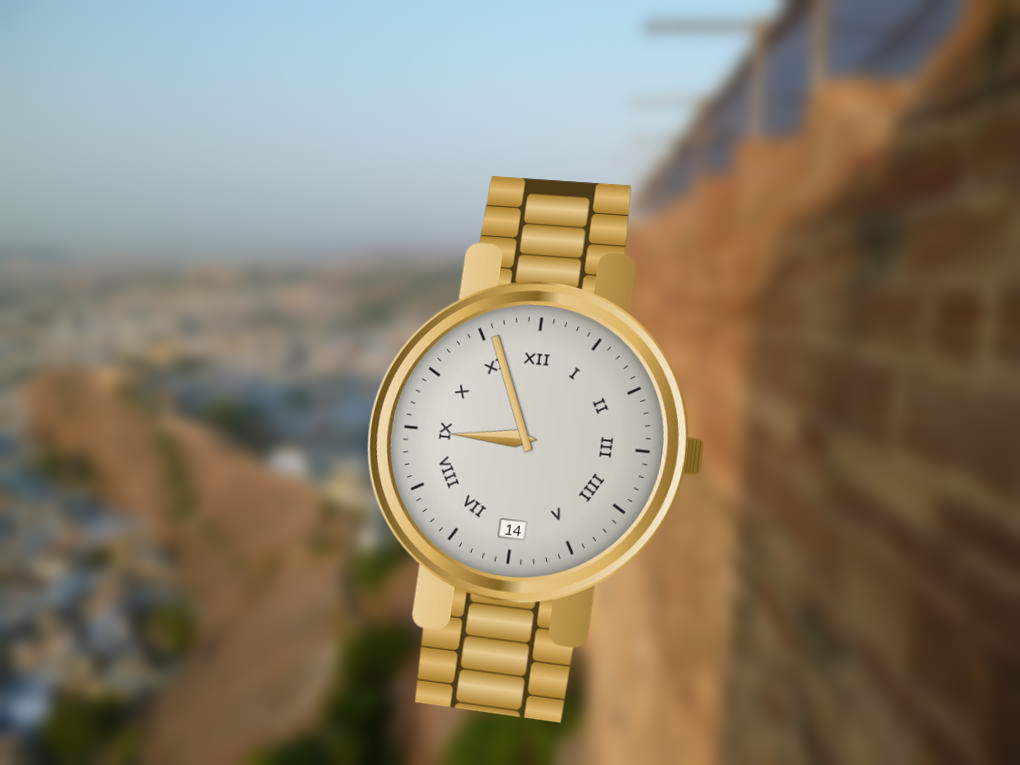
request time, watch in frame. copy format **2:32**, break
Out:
**8:56**
